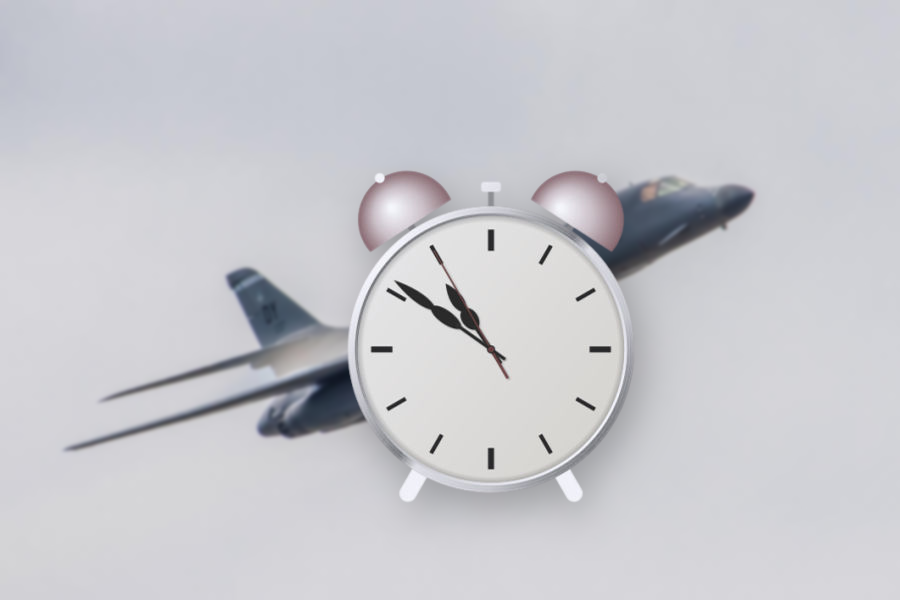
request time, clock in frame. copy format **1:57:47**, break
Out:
**10:50:55**
